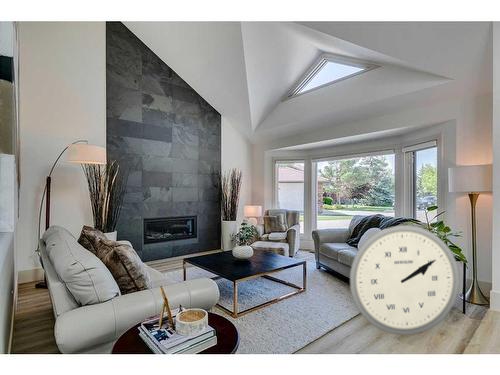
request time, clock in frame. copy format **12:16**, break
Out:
**2:10**
